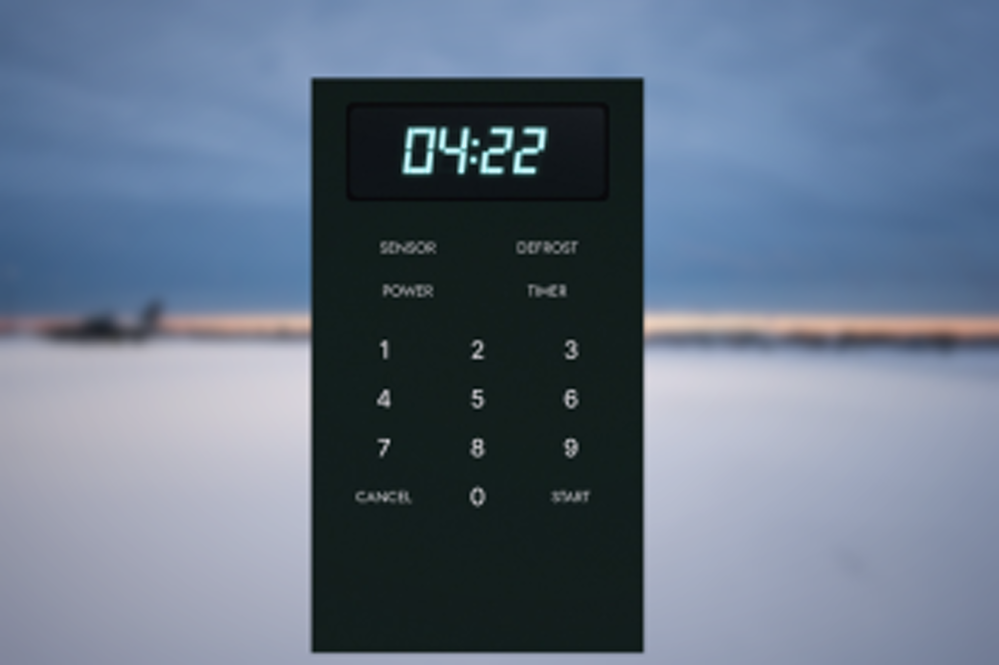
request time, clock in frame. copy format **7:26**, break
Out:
**4:22**
